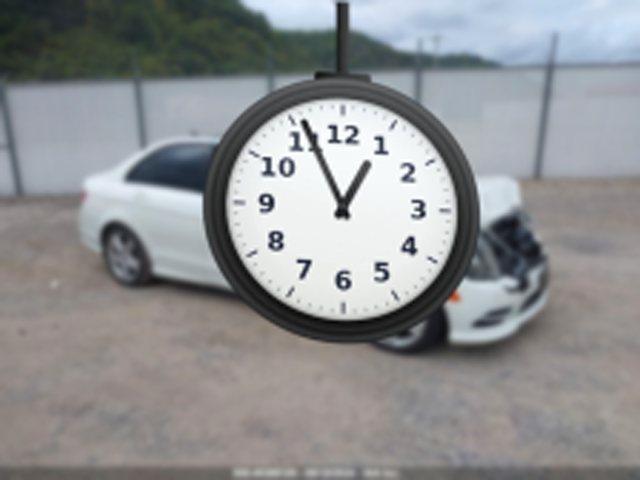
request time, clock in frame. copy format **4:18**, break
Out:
**12:56**
